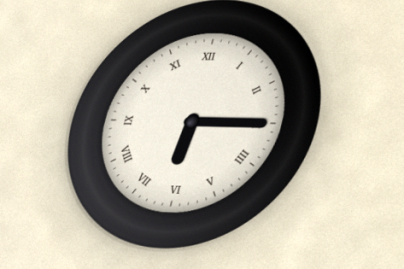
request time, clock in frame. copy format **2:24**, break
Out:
**6:15**
